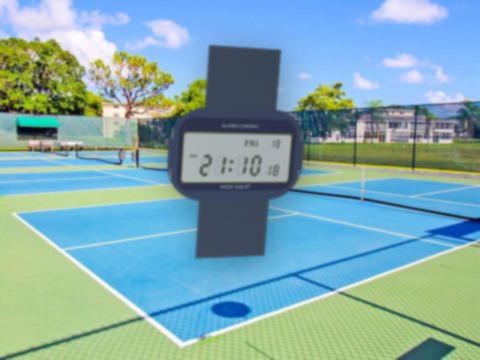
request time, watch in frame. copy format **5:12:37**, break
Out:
**21:10:18**
